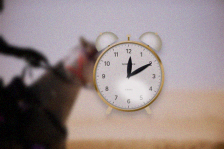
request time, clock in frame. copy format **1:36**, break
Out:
**12:10**
